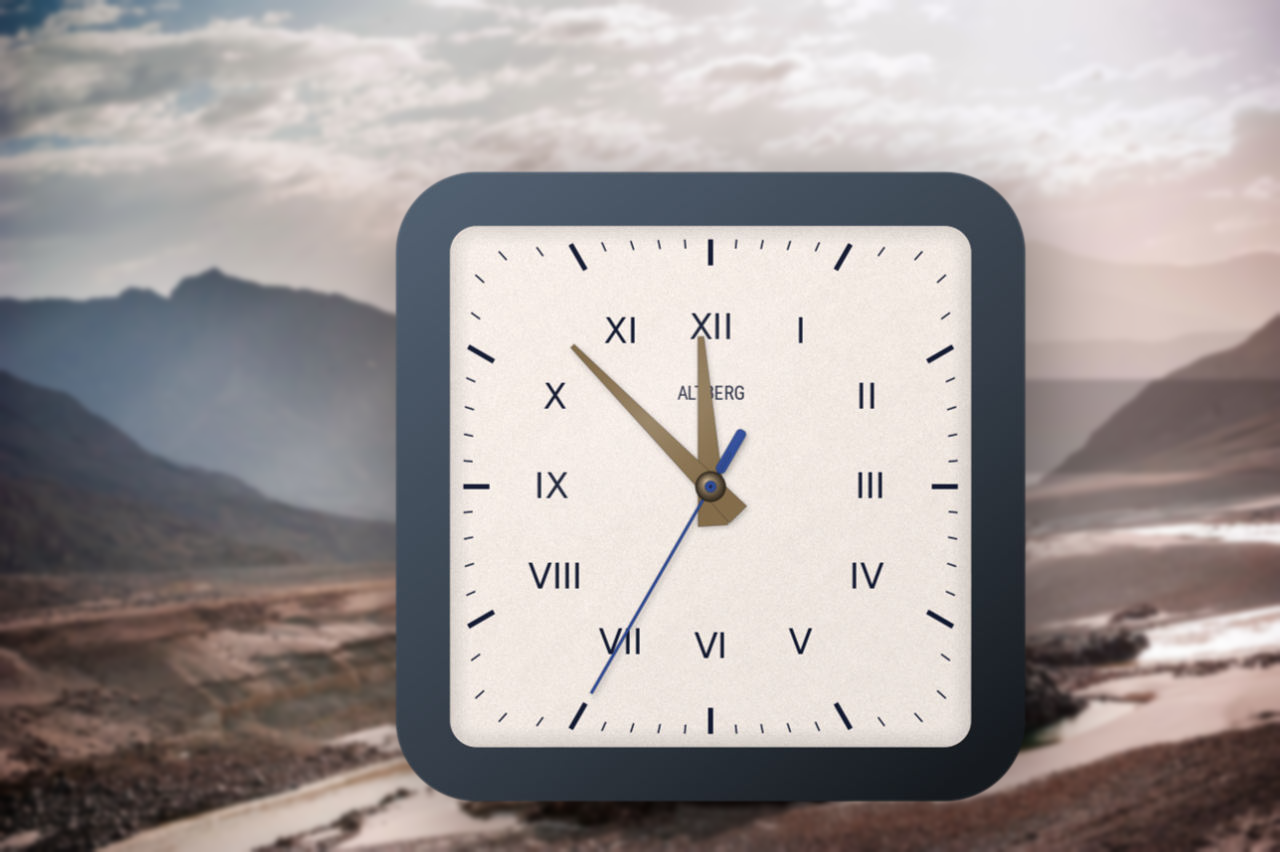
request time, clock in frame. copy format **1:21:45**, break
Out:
**11:52:35**
